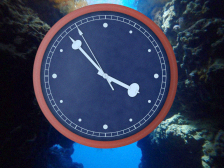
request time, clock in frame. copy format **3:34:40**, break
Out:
**3:52:55**
